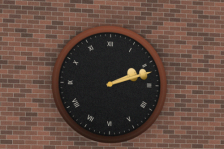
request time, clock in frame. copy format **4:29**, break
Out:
**2:12**
